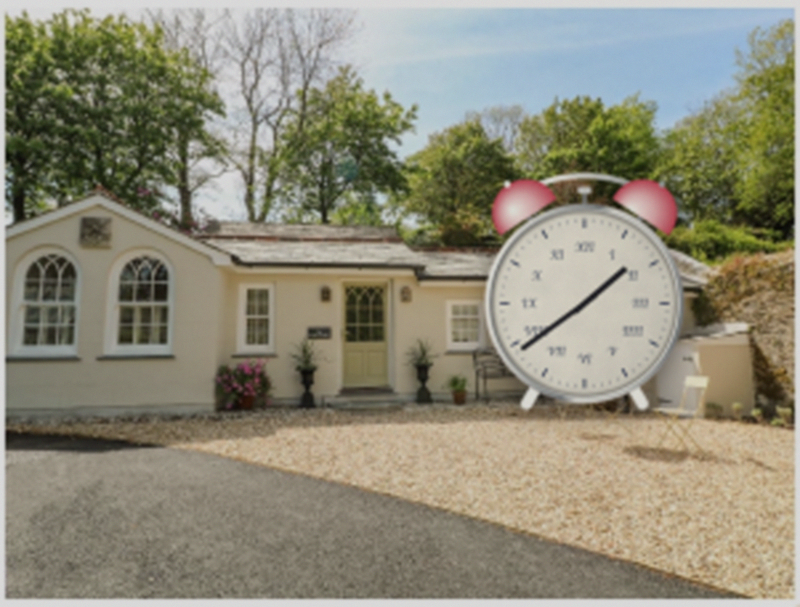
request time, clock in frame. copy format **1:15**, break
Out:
**1:39**
